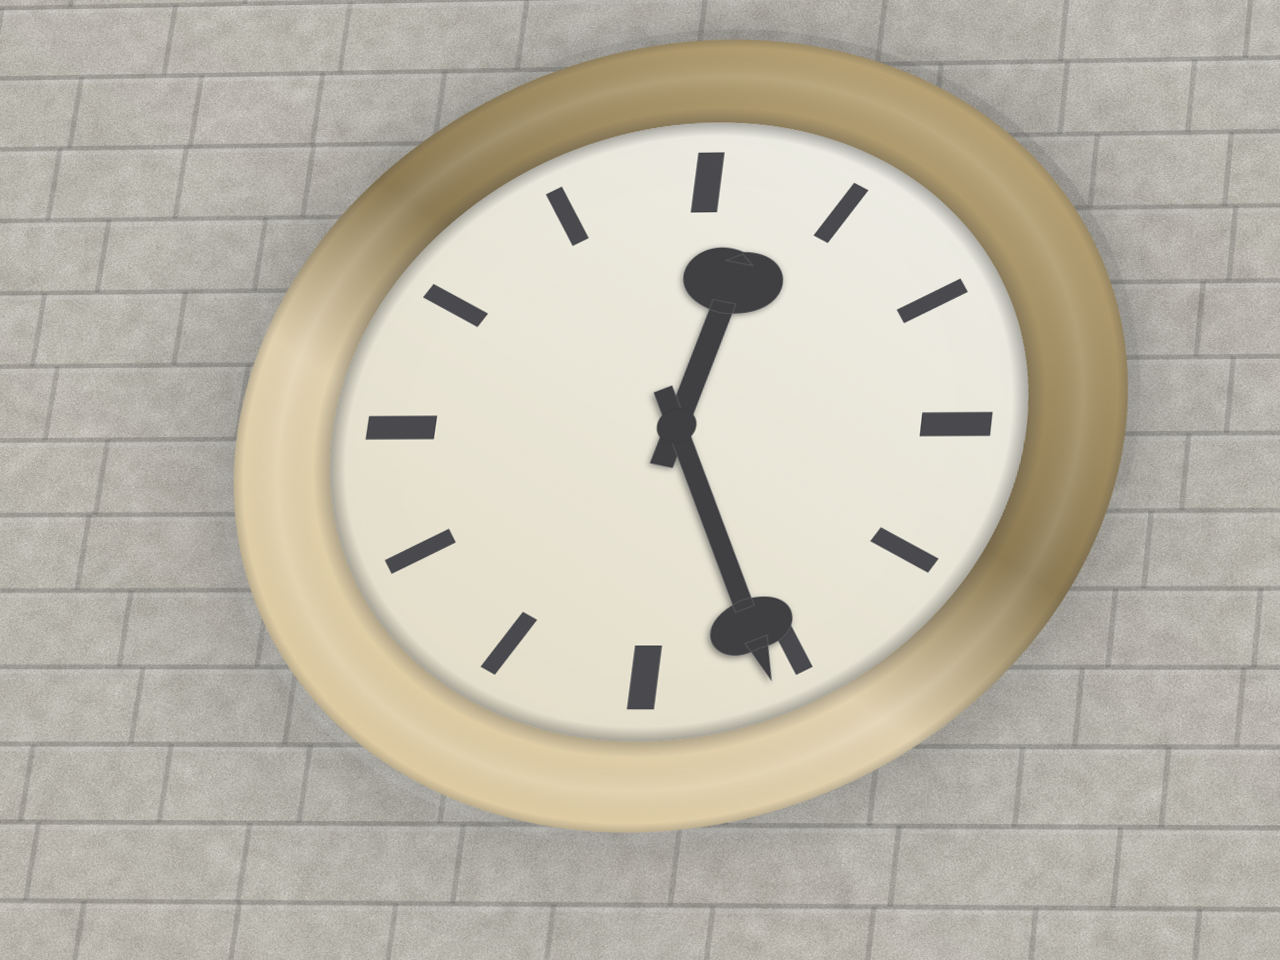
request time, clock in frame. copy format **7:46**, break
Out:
**12:26**
